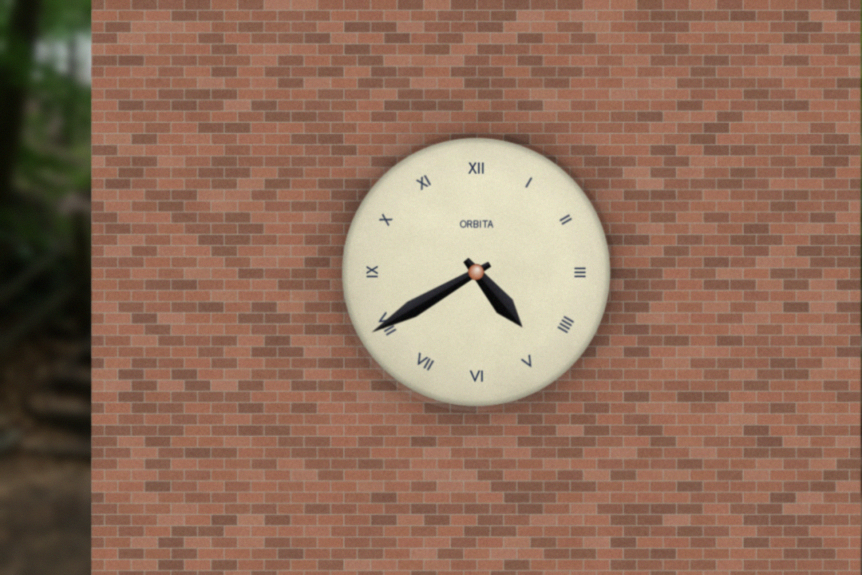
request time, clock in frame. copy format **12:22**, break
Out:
**4:40**
